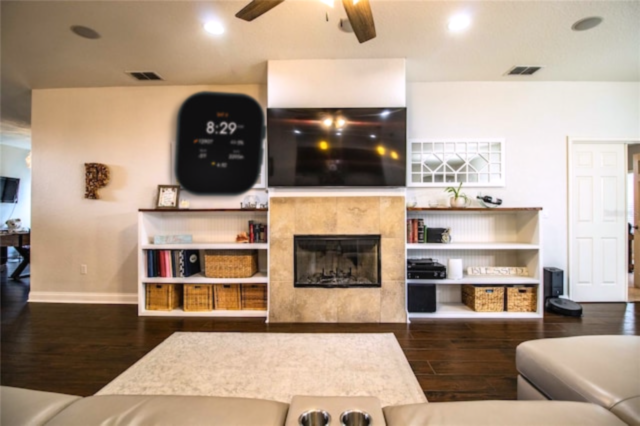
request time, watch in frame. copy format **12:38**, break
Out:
**8:29**
